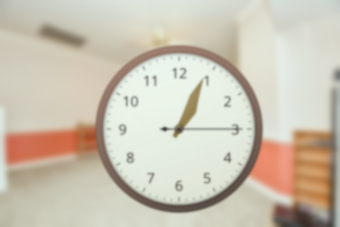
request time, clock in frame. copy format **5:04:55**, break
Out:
**1:04:15**
